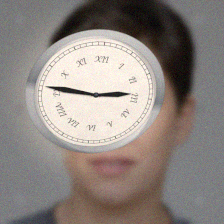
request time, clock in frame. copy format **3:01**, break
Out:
**2:46**
